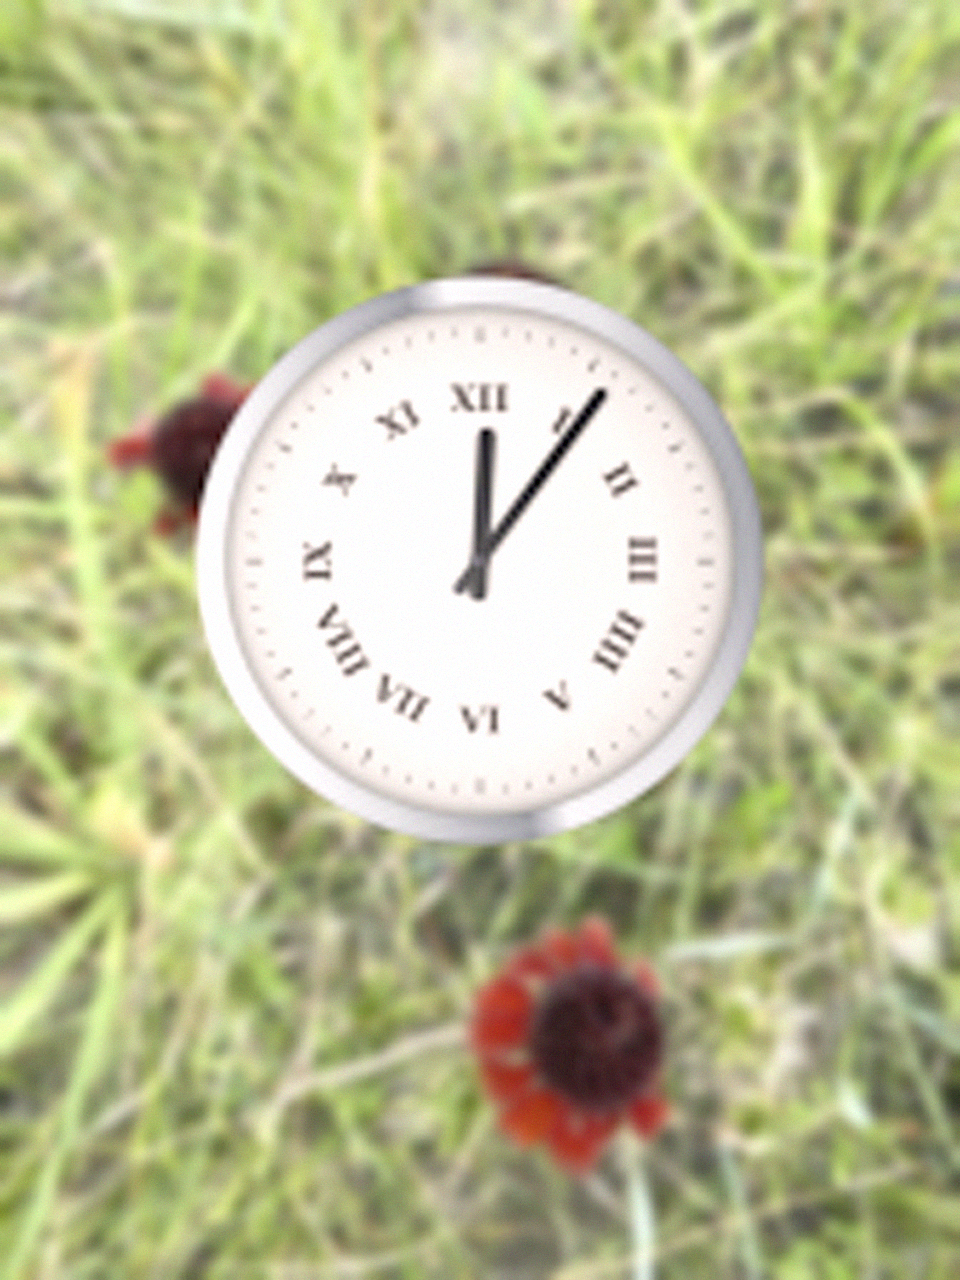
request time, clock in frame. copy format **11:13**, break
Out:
**12:06**
